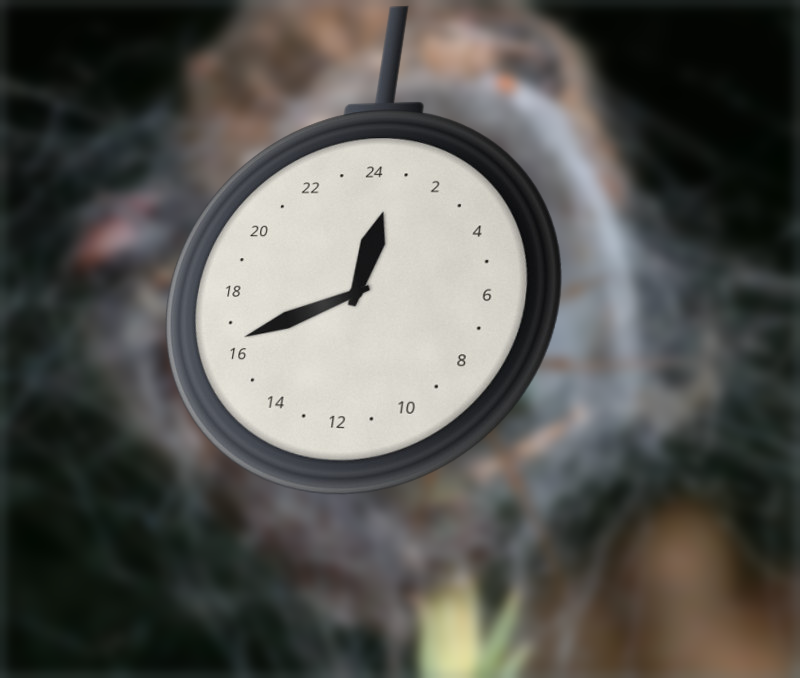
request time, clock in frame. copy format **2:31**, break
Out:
**0:41**
